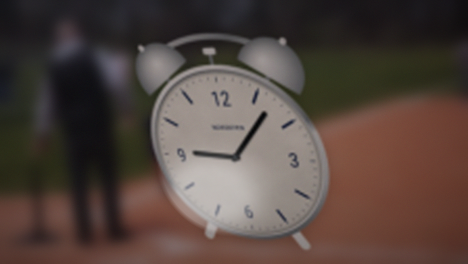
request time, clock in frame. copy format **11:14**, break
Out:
**9:07**
